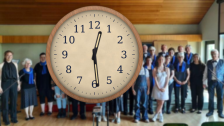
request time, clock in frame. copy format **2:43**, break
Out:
**12:29**
